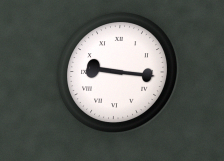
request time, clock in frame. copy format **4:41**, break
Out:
**9:16**
